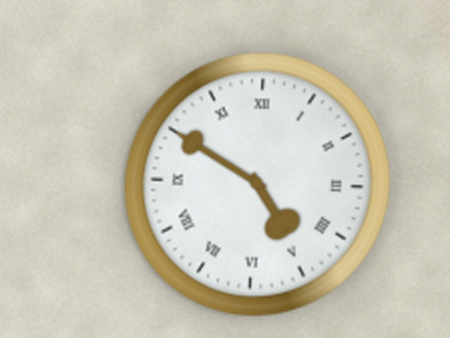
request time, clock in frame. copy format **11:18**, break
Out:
**4:50**
